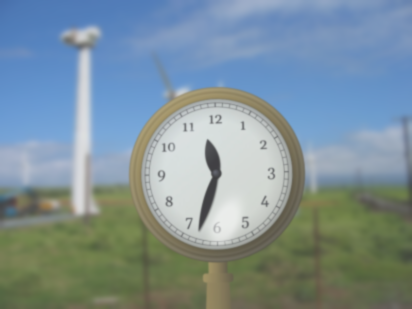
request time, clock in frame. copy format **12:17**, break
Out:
**11:33**
